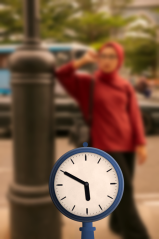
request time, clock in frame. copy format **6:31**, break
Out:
**5:50**
